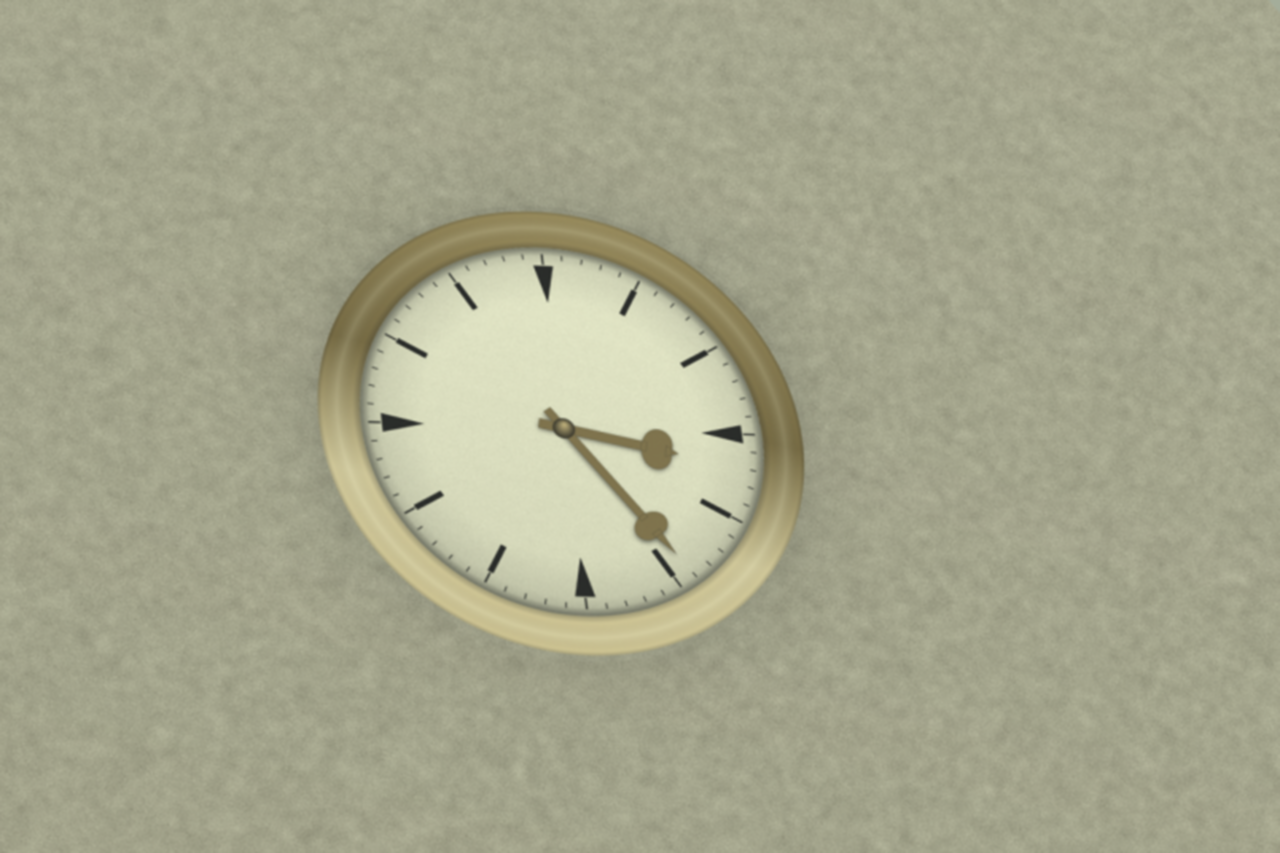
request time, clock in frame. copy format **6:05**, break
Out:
**3:24**
